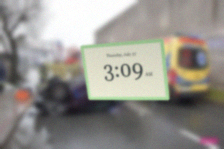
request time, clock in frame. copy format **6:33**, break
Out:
**3:09**
